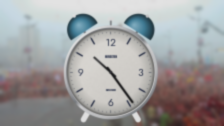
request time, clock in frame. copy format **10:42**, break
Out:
**10:24**
